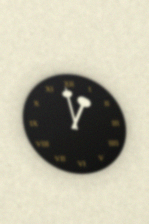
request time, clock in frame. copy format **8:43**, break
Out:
**12:59**
